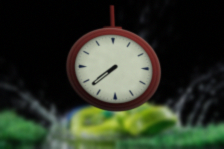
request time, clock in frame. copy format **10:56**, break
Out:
**7:38**
